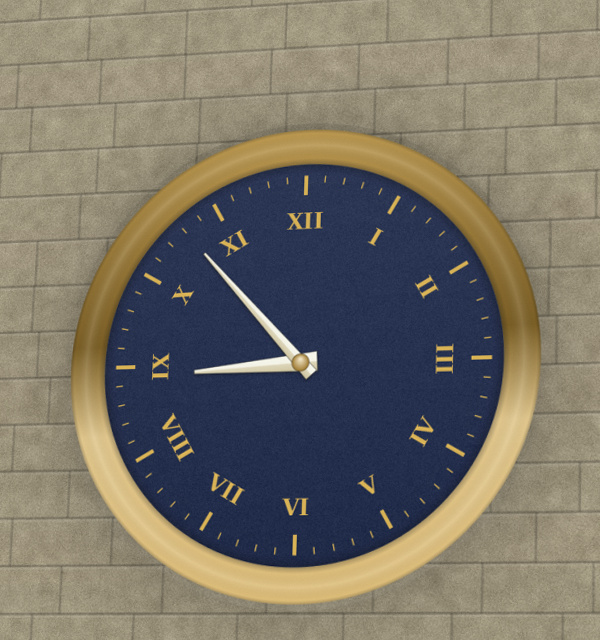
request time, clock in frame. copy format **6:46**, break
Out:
**8:53**
